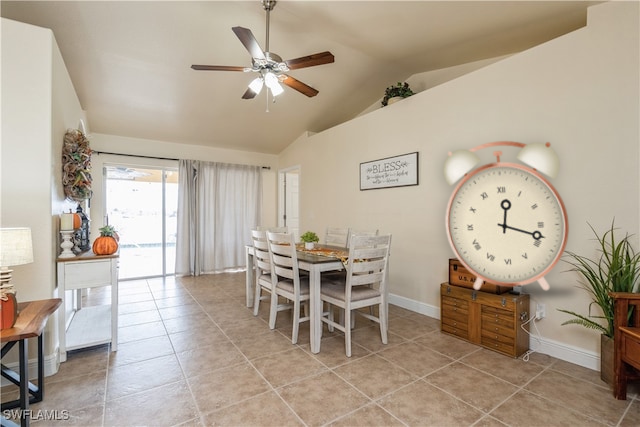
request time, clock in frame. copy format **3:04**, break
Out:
**12:18**
